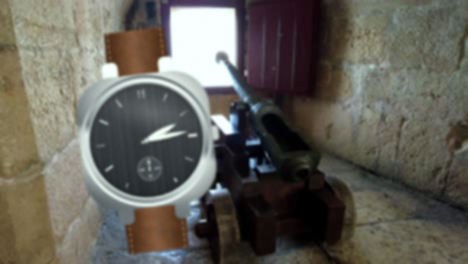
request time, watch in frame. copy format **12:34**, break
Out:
**2:14**
